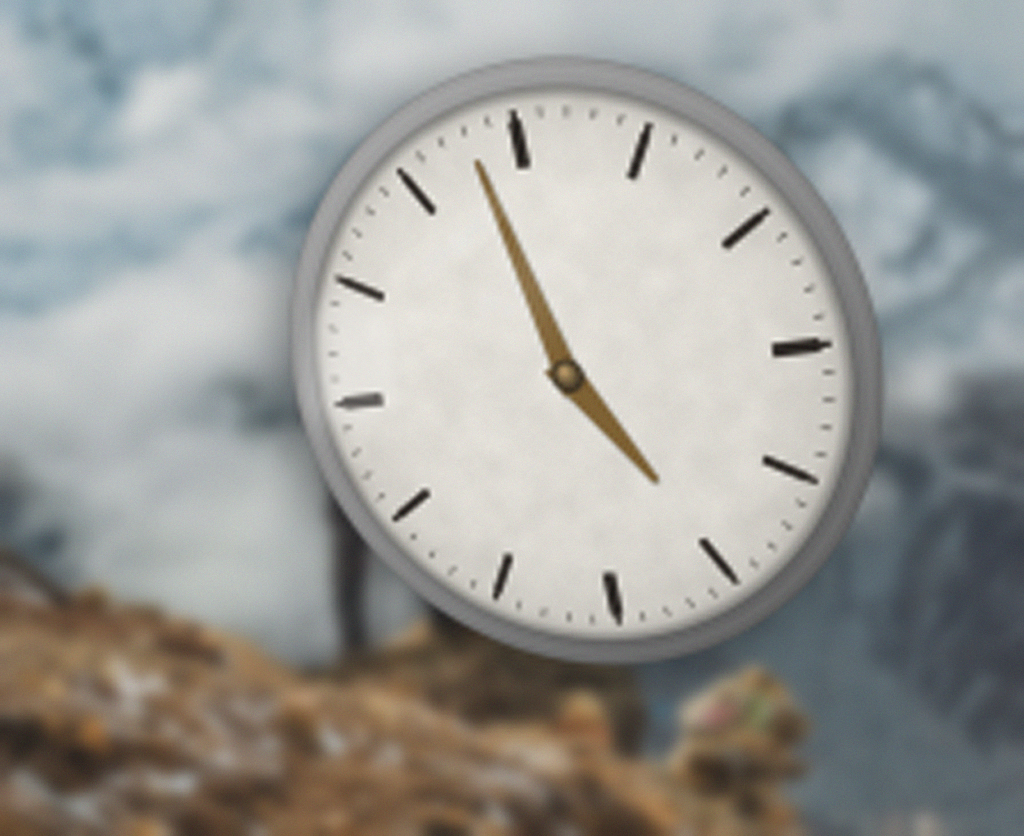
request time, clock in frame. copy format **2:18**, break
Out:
**4:58**
